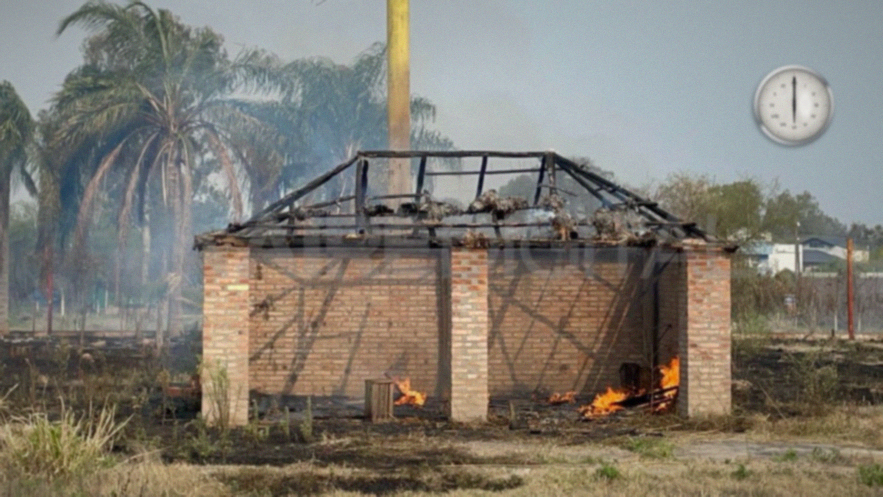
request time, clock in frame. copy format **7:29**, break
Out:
**6:00**
